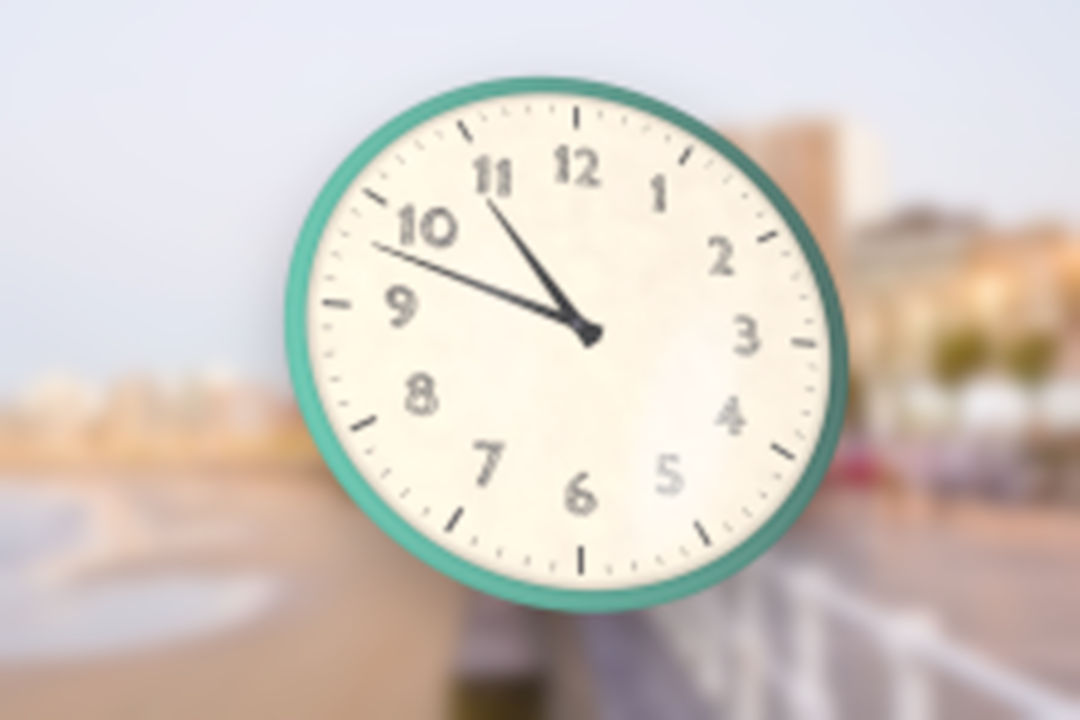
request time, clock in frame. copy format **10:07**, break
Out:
**10:48**
